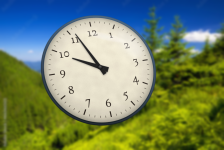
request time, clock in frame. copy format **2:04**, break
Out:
**9:56**
